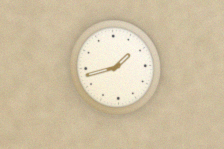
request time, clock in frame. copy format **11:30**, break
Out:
**1:43**
